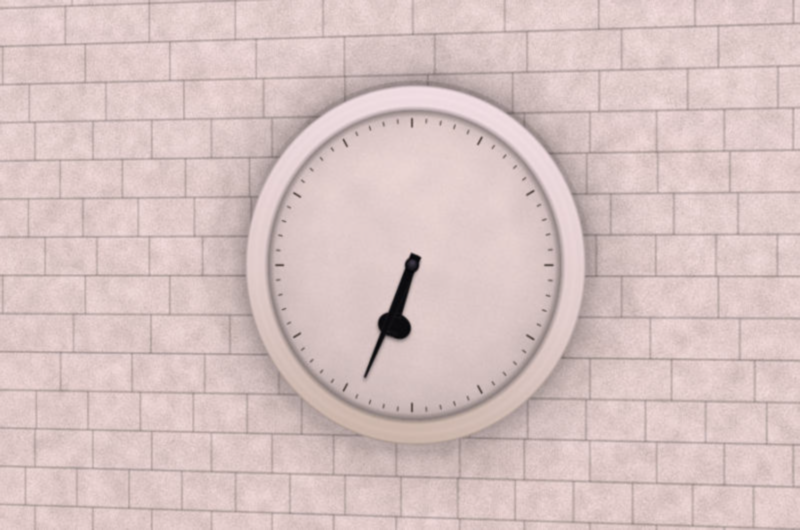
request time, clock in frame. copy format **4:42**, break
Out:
**6:34**
